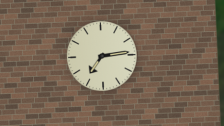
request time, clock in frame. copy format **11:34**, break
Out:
**7:14**
